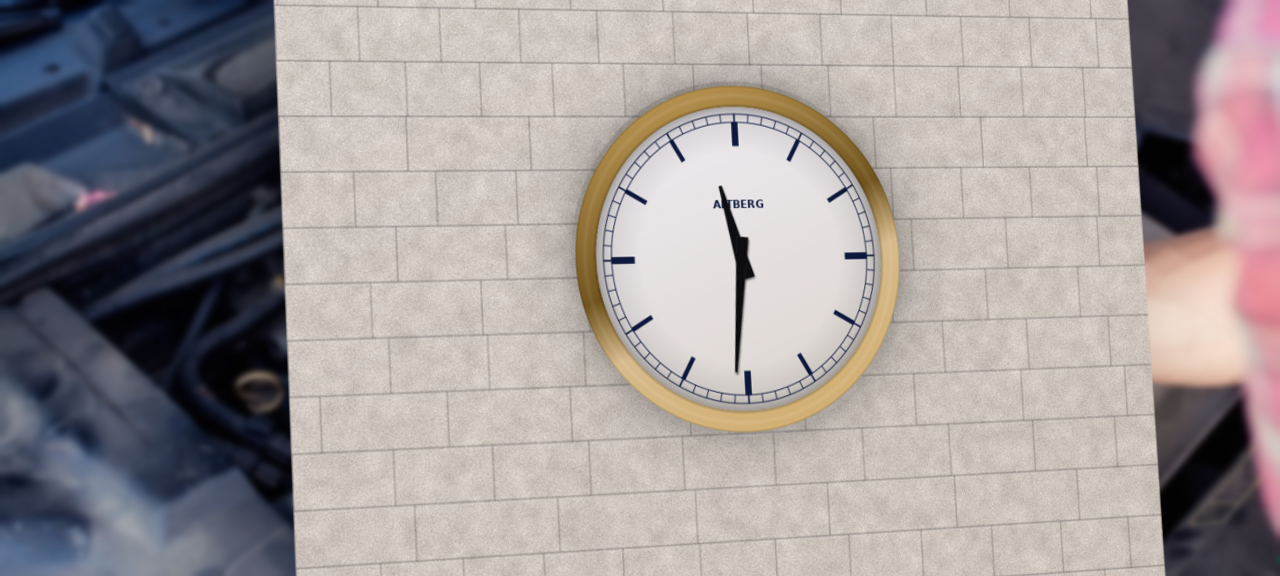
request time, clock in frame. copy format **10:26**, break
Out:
**11:31**
